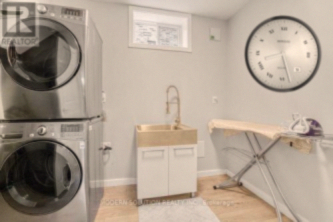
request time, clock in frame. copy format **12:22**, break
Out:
**8:27**
